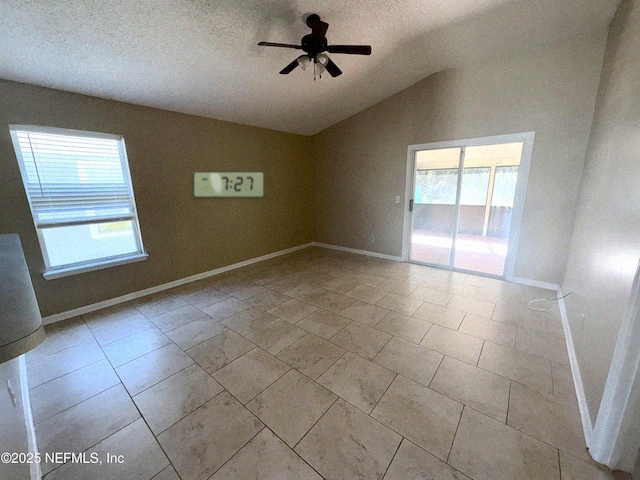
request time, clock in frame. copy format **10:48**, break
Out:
**7:27**
